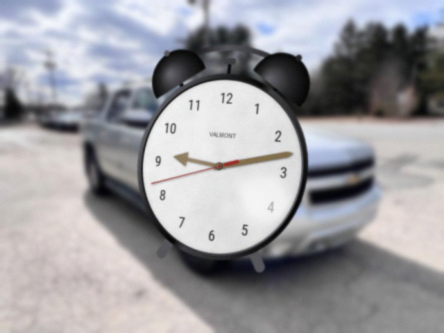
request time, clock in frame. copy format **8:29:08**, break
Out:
**9:12:42**
